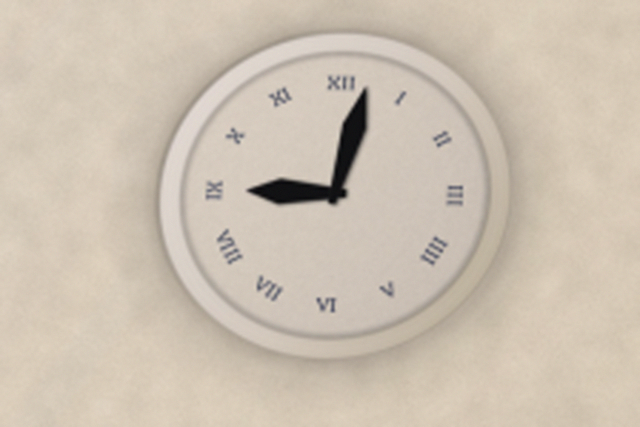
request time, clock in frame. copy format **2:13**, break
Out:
**9:02**
